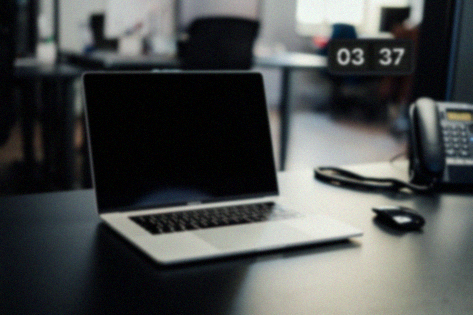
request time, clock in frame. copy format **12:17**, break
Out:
**3:37**
